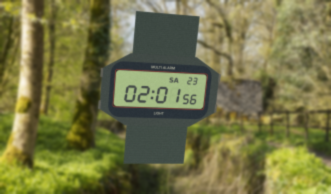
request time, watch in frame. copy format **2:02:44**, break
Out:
**2:01:56**
